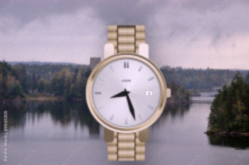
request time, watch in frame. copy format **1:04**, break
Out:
**8:27**
